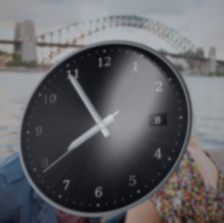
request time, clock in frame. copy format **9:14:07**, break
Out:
**7:54:39**
